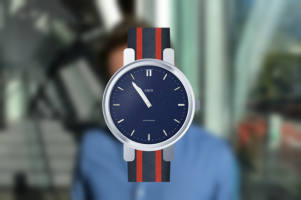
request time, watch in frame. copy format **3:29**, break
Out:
**10:54**
